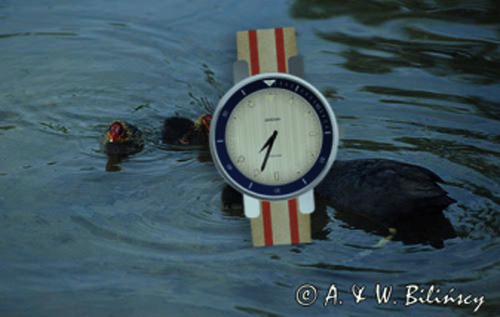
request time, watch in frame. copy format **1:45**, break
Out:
**7:34**
